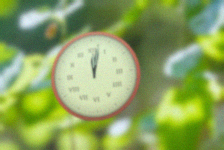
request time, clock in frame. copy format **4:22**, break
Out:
**12:02**
